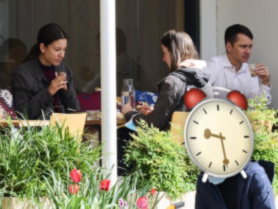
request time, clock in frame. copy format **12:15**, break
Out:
**9:29**
